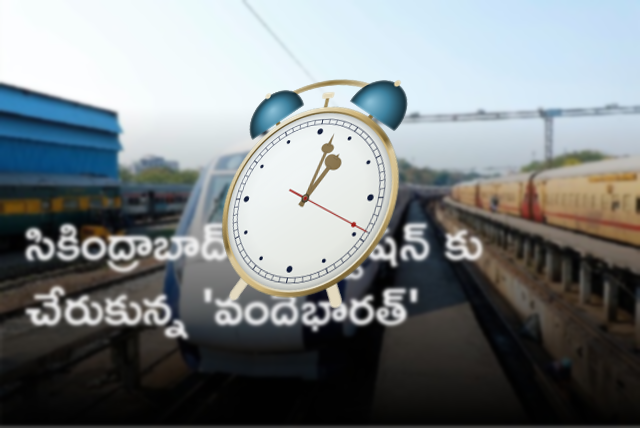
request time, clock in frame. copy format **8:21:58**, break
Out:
**1:02:19**
